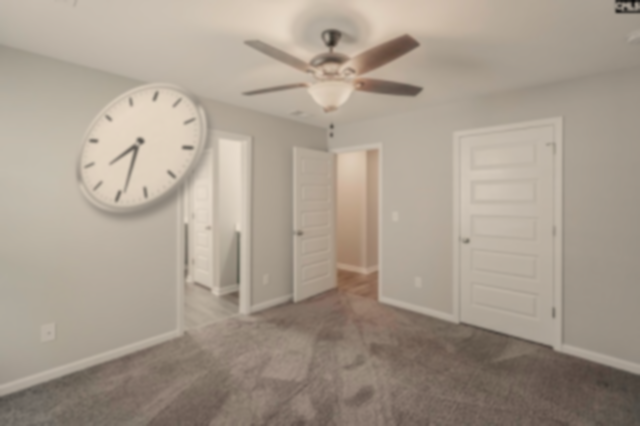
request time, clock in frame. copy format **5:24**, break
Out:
**7:29**
